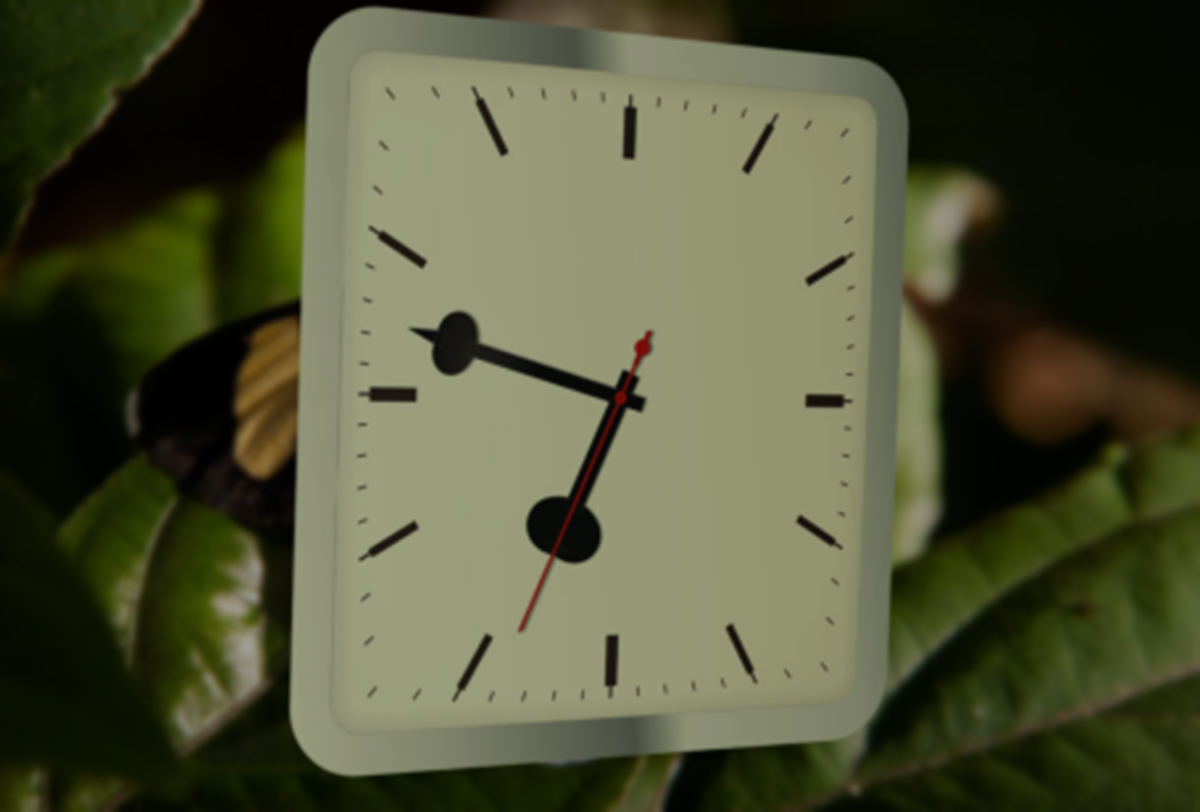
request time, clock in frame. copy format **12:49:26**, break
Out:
**6:47:34**
